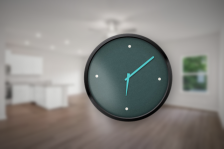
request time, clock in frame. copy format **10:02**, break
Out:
**6:08**
